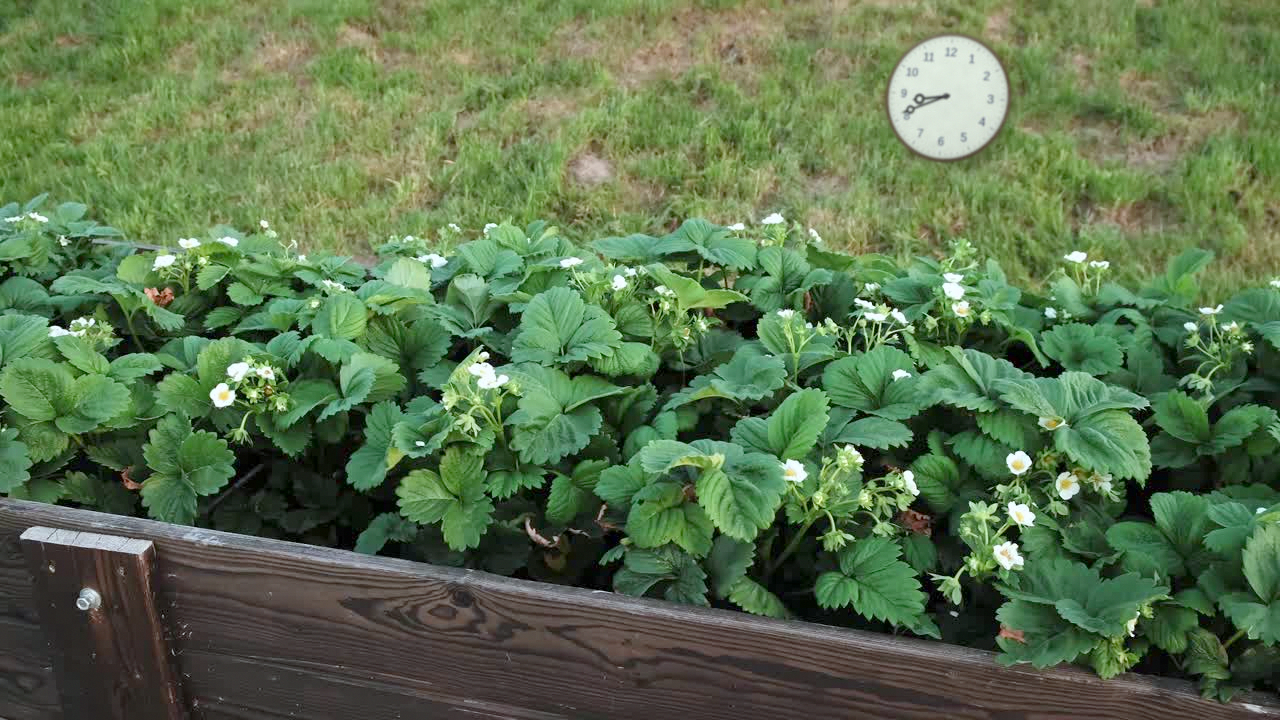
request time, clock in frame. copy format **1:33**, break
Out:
**8:41**
